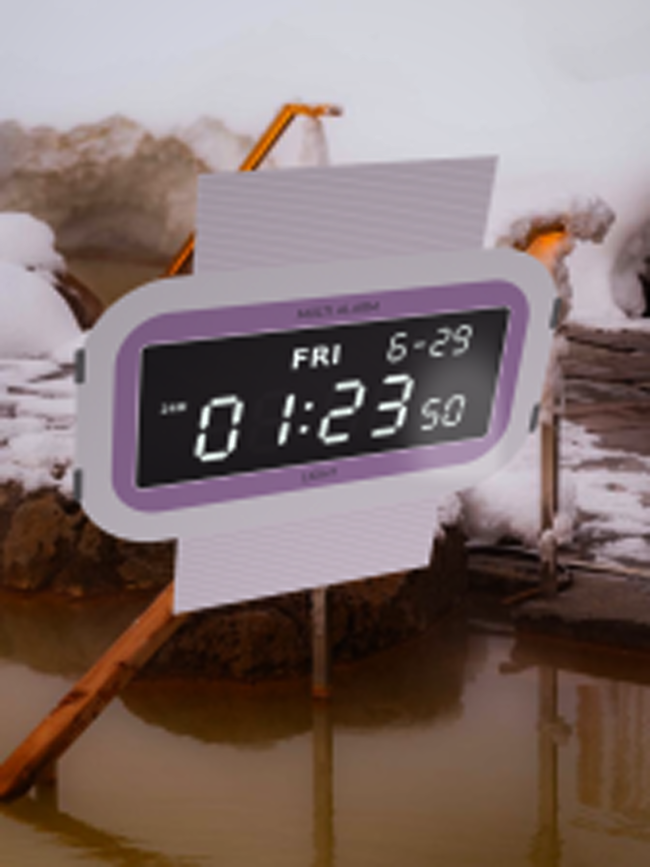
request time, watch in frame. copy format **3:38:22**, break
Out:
**1:23:50**
